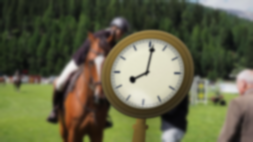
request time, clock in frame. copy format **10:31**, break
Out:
**8:01**
